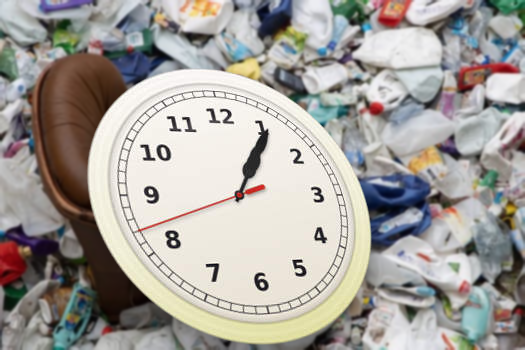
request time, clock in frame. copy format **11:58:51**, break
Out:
**1:05:42**
